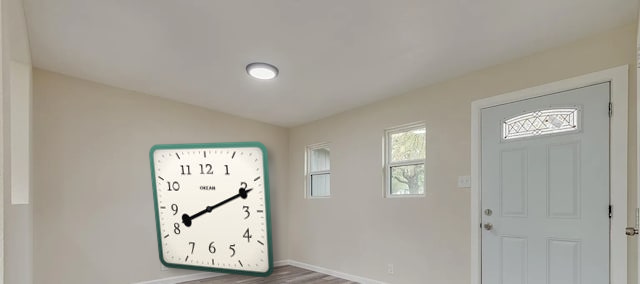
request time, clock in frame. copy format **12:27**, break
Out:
**8:11**
